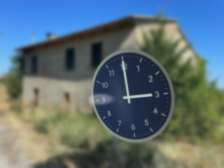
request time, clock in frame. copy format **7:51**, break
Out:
**3:00**
